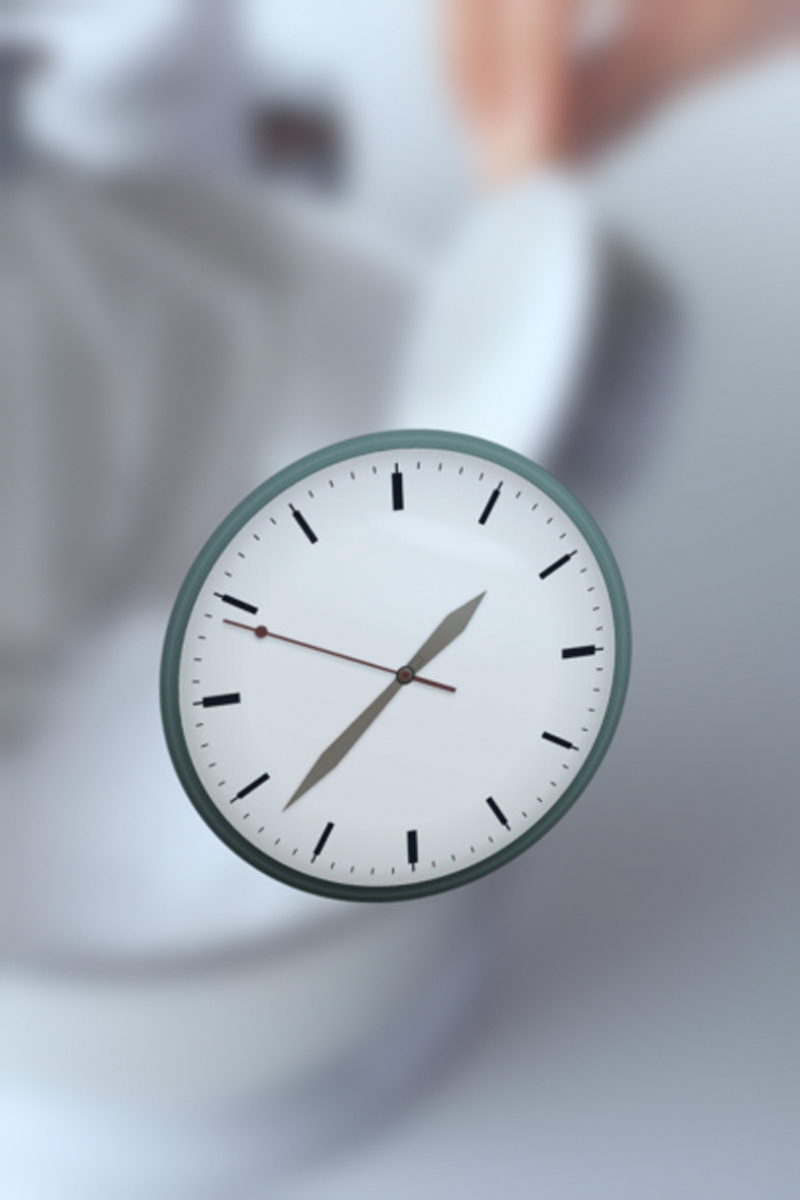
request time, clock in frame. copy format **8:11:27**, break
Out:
**1:37:49**
